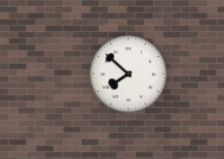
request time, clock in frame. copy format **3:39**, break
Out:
**7:52**
